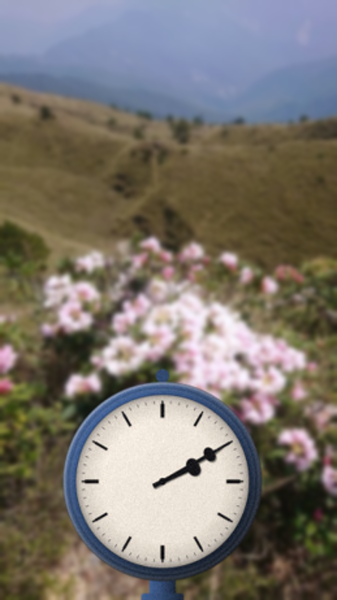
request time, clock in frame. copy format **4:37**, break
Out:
**2:10**
